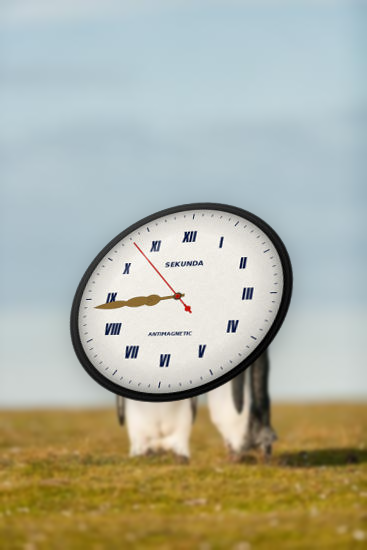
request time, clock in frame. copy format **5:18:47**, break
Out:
**8:43:53**
